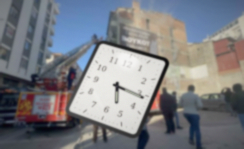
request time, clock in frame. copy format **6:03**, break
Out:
**5:16**
